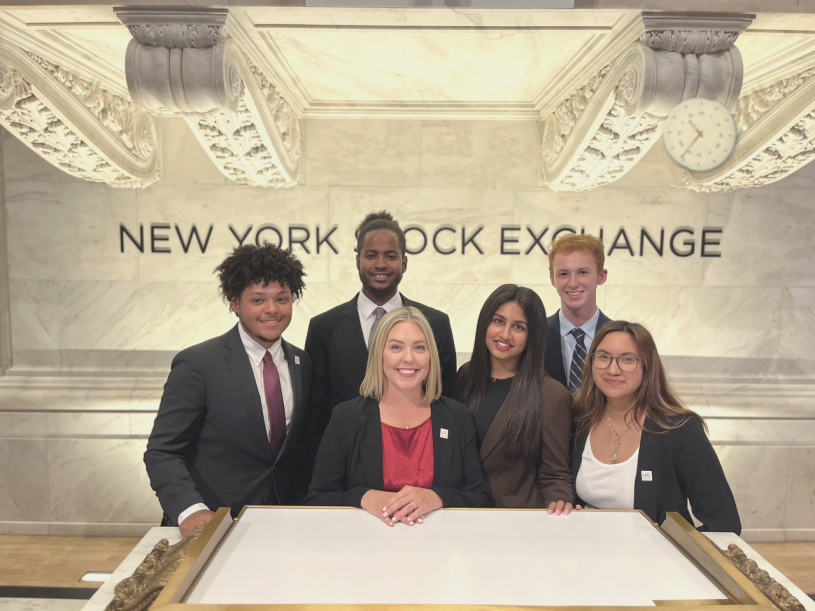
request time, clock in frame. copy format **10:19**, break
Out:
**10:36**
